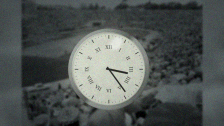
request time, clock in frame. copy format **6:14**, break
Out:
**3:24**
